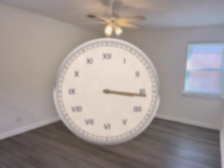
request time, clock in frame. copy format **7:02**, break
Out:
**3:16**
